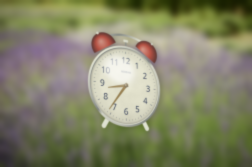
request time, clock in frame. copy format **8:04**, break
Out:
**8:36**
